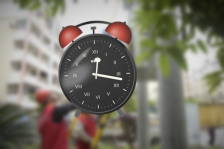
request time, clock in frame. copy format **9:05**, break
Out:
**12:17**
